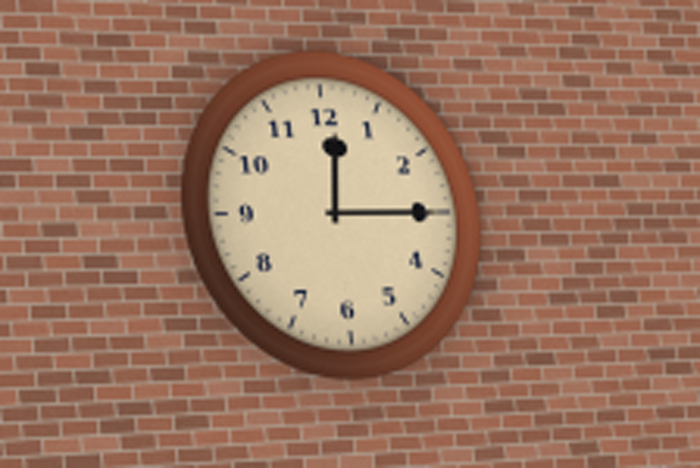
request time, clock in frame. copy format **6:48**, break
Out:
**12:15**
